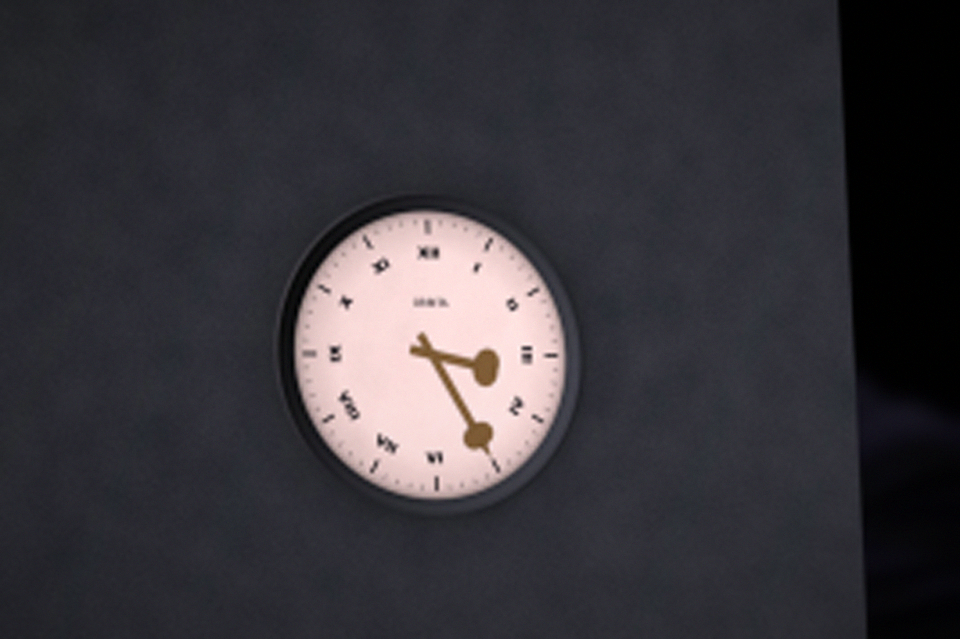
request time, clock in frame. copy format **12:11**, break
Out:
**3:25**
